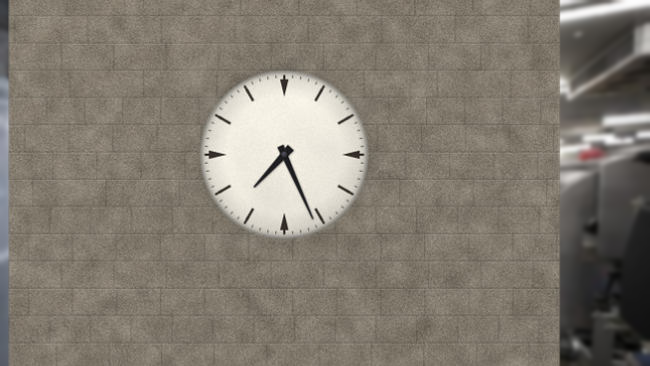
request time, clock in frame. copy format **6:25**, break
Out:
**7:26**
